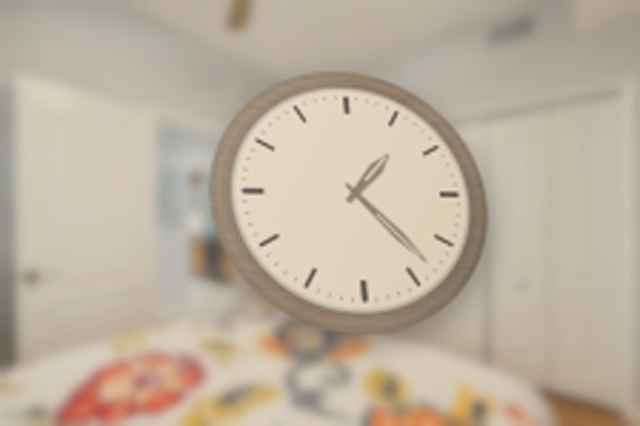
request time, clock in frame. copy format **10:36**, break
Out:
**1:23**
